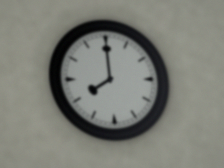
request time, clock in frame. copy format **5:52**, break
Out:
**8:00**
